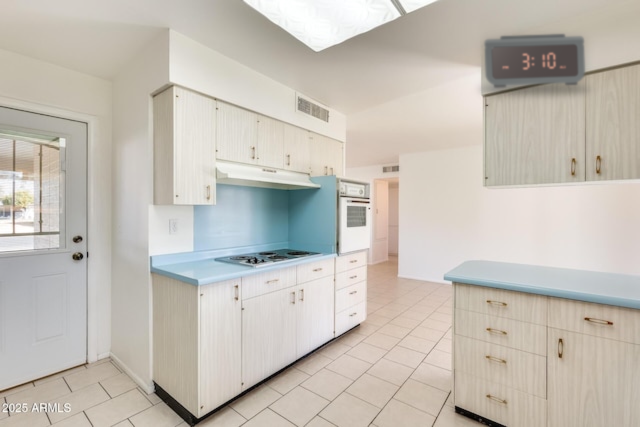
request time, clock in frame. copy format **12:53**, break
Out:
**3:10**
